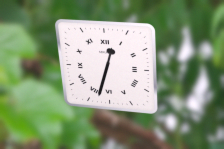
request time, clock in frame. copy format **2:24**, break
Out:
**12:33**
